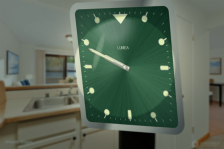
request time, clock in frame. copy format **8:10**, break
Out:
**9:49**
